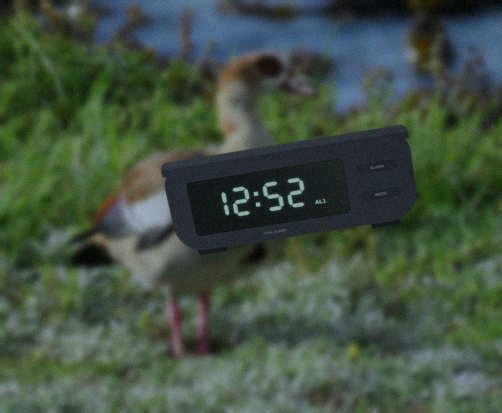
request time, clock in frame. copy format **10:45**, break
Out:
**12:52**
